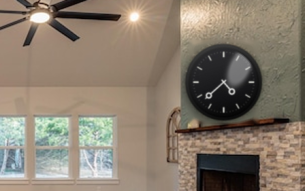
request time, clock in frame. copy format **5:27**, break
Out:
**4:38**
